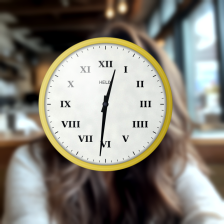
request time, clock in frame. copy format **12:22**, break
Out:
**12:31**
